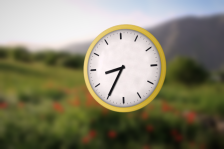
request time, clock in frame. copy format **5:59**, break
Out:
**8:35**
